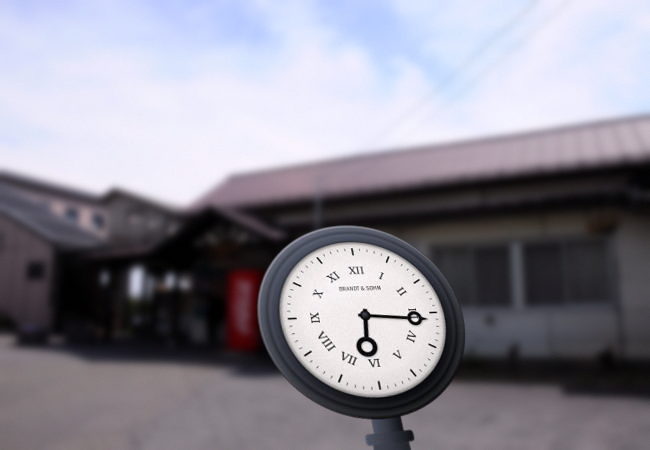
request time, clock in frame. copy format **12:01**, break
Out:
**6:16**
